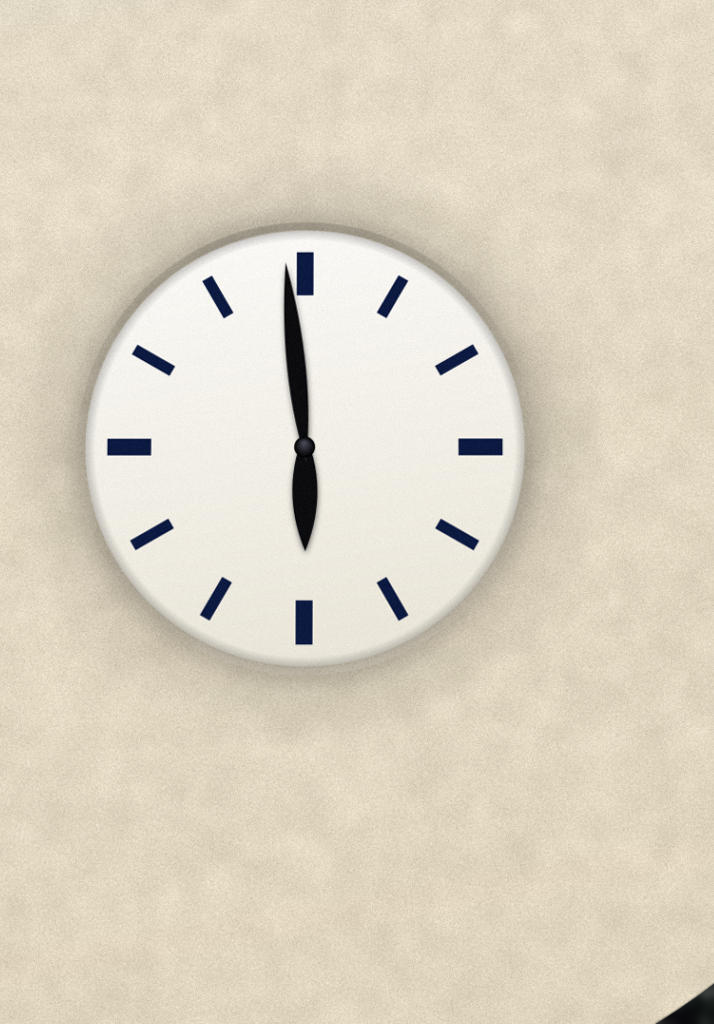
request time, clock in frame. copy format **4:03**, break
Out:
**5:59**
